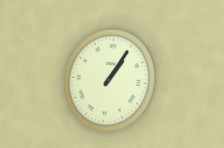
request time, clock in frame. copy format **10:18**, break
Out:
**1:05**
